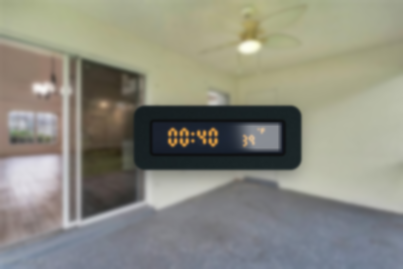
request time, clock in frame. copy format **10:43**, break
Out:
**0:40**
